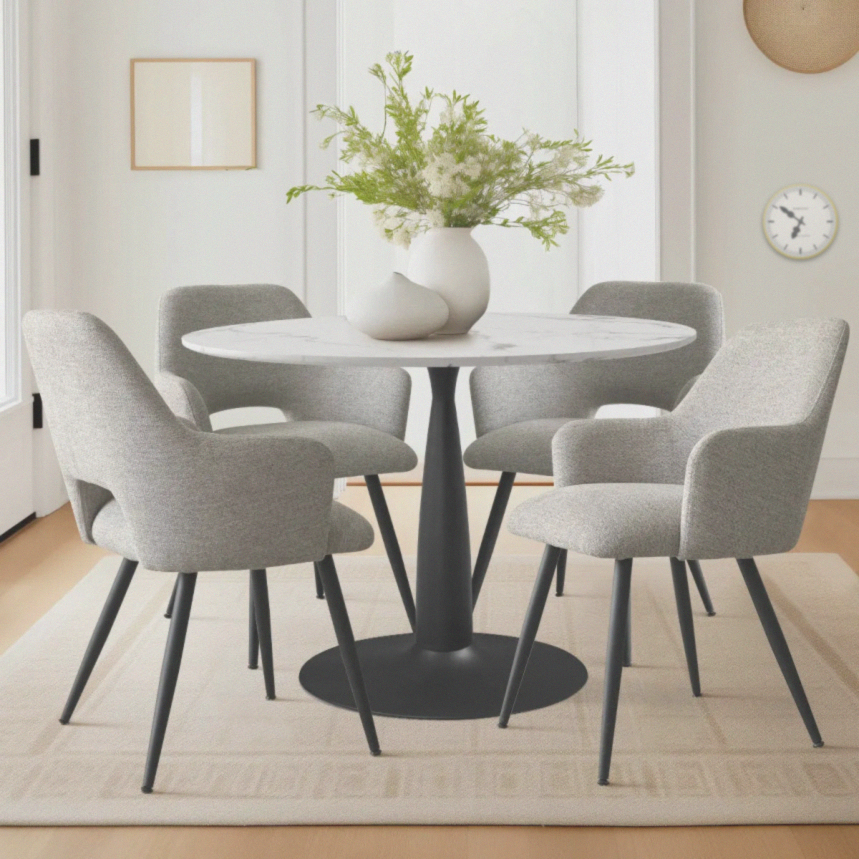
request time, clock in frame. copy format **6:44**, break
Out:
**6:51**
